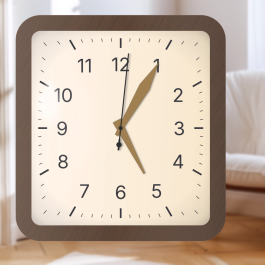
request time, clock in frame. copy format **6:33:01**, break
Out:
**5:05:01**
